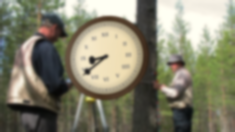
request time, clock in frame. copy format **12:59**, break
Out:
**8:39**
